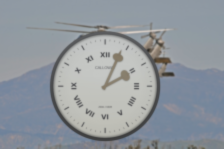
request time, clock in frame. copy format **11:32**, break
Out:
**2:04**
